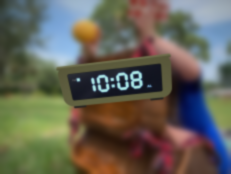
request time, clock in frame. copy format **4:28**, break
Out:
**10:08**
